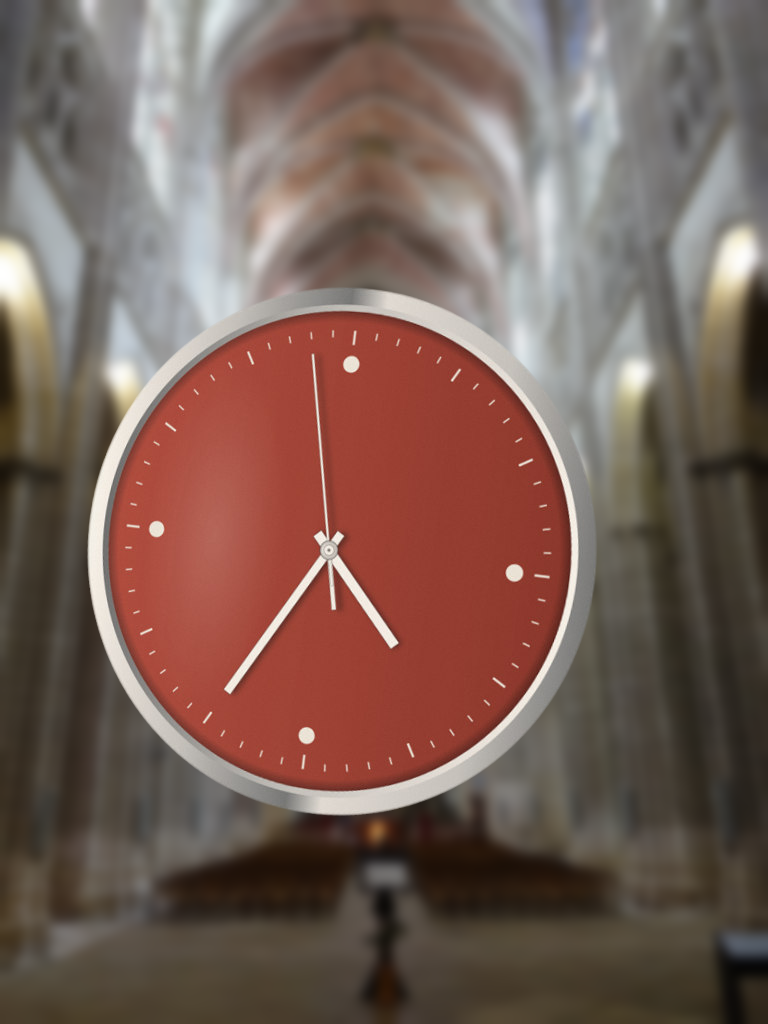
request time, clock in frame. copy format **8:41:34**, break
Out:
**4:34:58**
